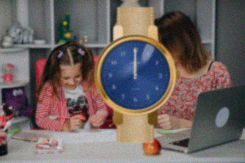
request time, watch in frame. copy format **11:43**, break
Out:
**12:00**
